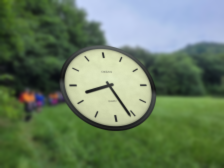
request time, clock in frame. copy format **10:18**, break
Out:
**8:26**
